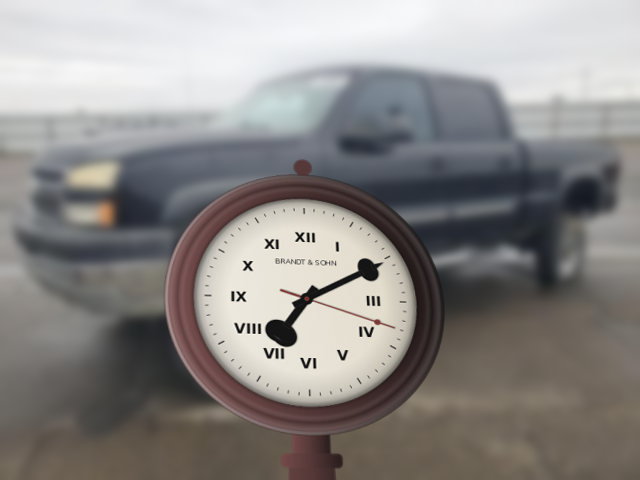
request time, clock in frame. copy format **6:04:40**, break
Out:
**7:10:18**
